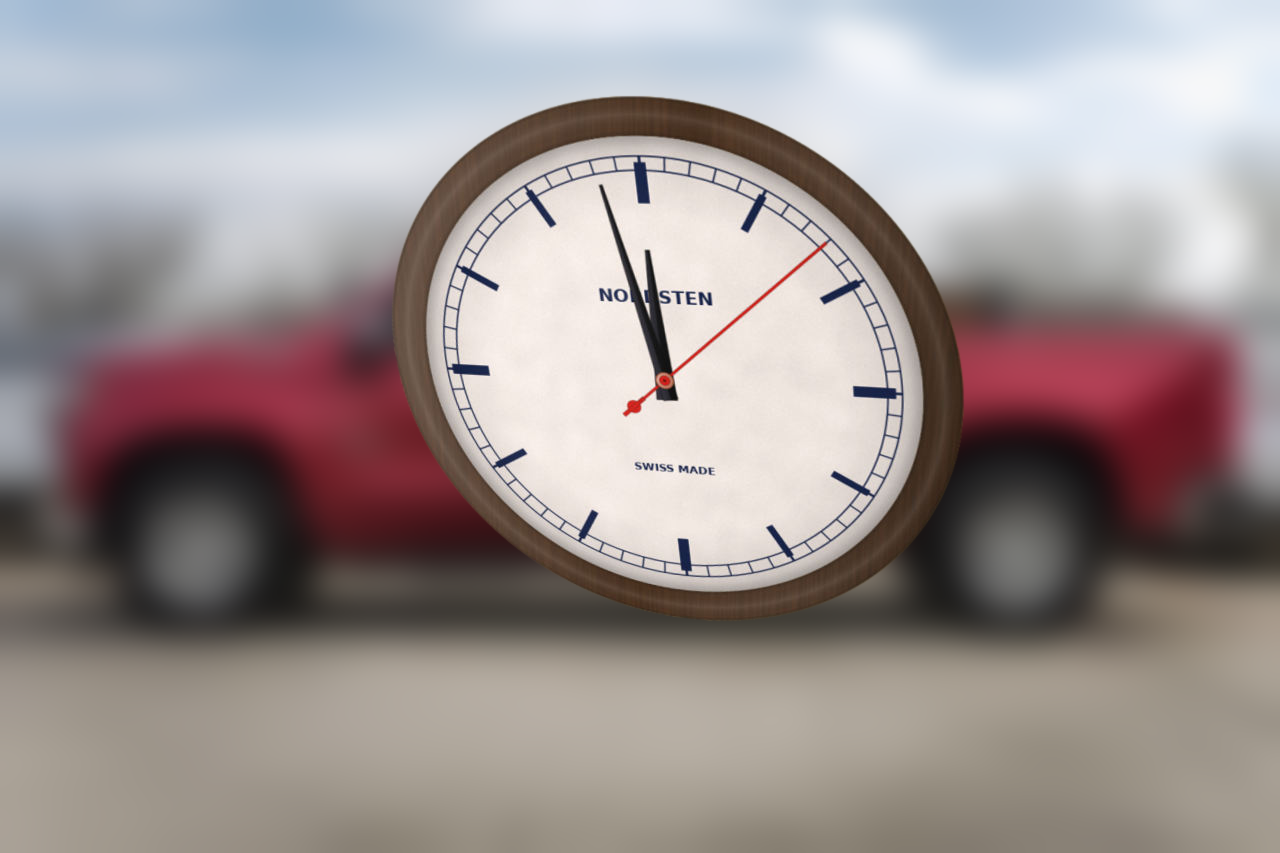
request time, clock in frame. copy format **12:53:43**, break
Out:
**11:58:08**
